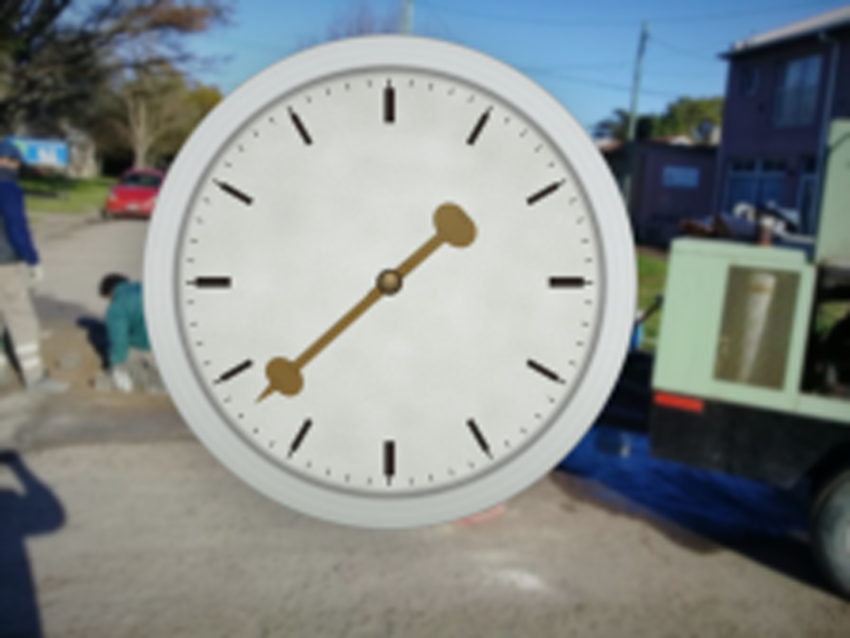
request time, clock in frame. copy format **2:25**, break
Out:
**1:38**
